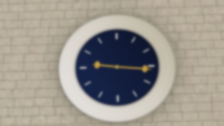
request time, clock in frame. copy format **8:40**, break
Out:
**9:16**
